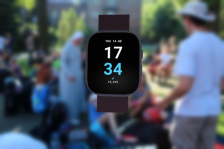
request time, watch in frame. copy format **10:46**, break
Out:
**17:34**
